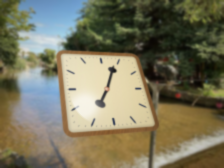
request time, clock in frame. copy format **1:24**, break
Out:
**7:04**
